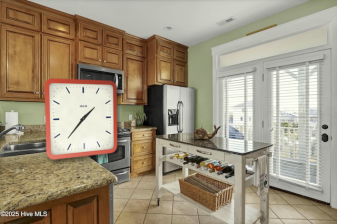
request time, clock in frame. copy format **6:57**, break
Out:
**1:37**
